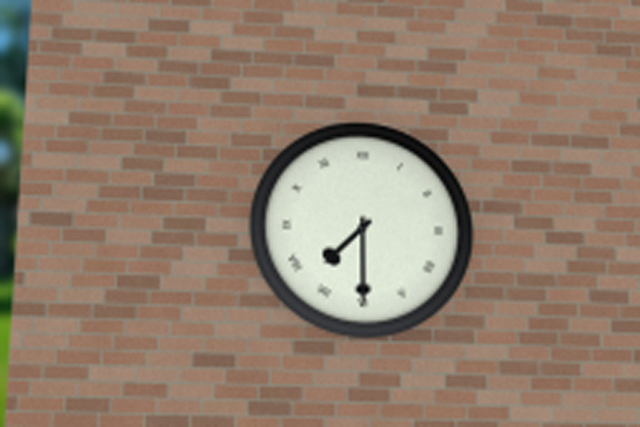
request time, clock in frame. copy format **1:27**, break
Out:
**7:30**
